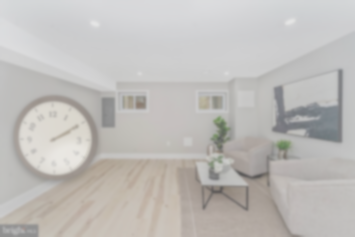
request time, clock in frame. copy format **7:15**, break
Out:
**2:10**
